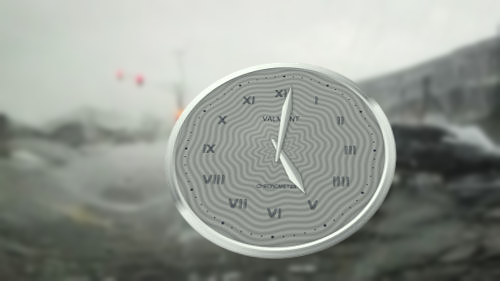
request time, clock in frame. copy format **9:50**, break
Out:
**5:01**
